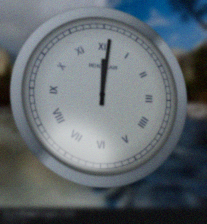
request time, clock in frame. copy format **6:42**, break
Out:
**12:01**
